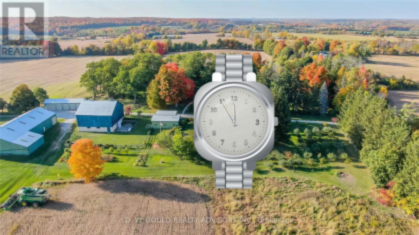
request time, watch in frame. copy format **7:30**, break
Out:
**11:55**
